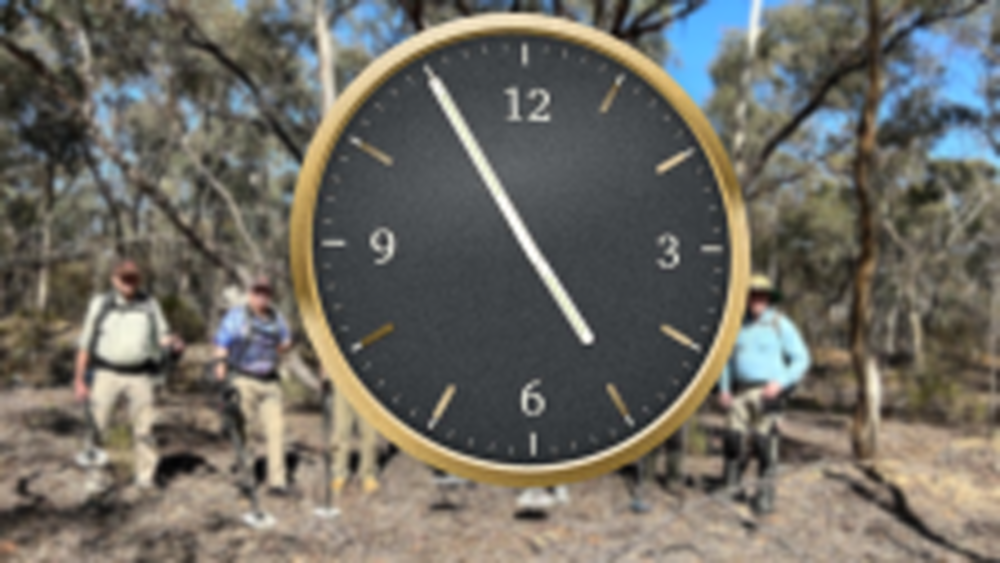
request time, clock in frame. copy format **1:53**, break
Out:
**4:55**
